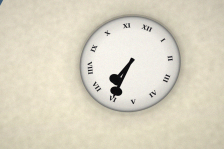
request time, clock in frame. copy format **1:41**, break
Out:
**6:30**
